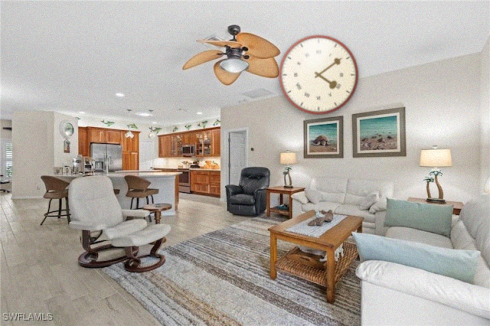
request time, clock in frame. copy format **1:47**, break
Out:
**4:09**
